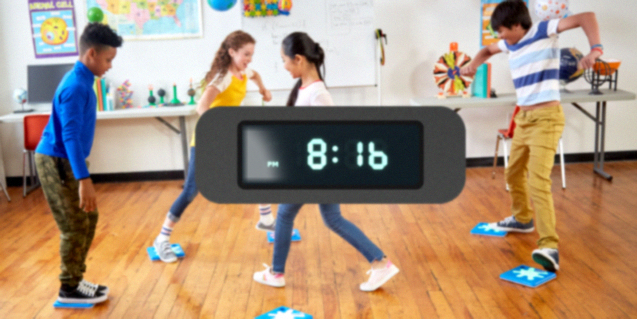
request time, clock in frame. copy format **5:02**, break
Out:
**8:16**
